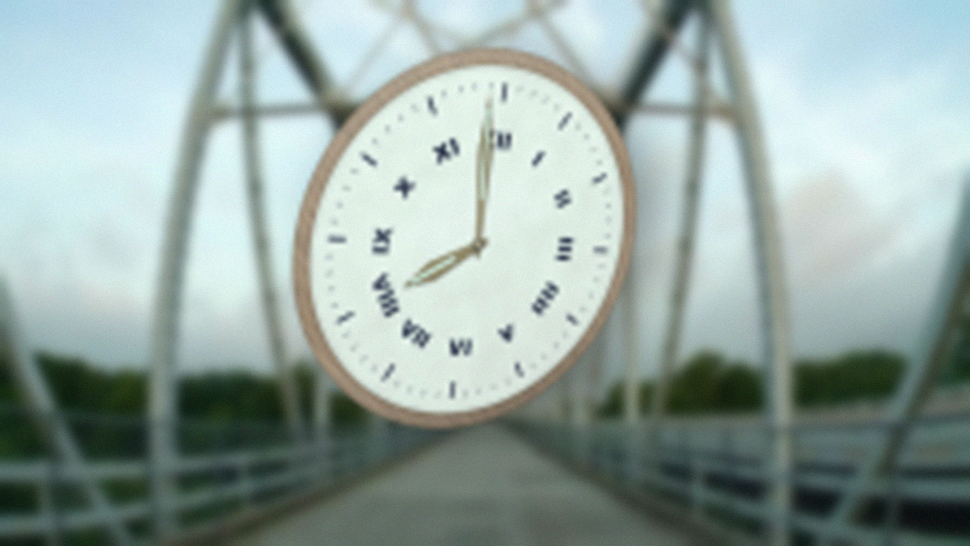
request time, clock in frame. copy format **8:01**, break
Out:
**7:59**
